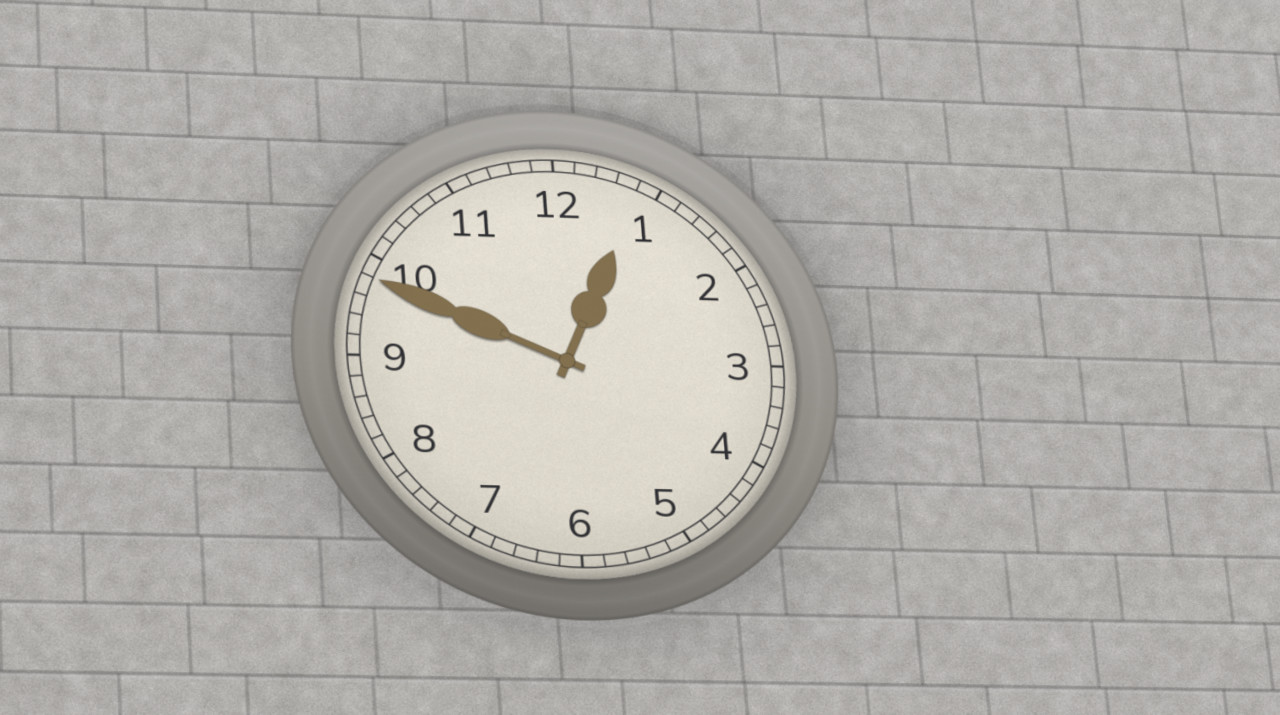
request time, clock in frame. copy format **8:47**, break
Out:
**12:49**
